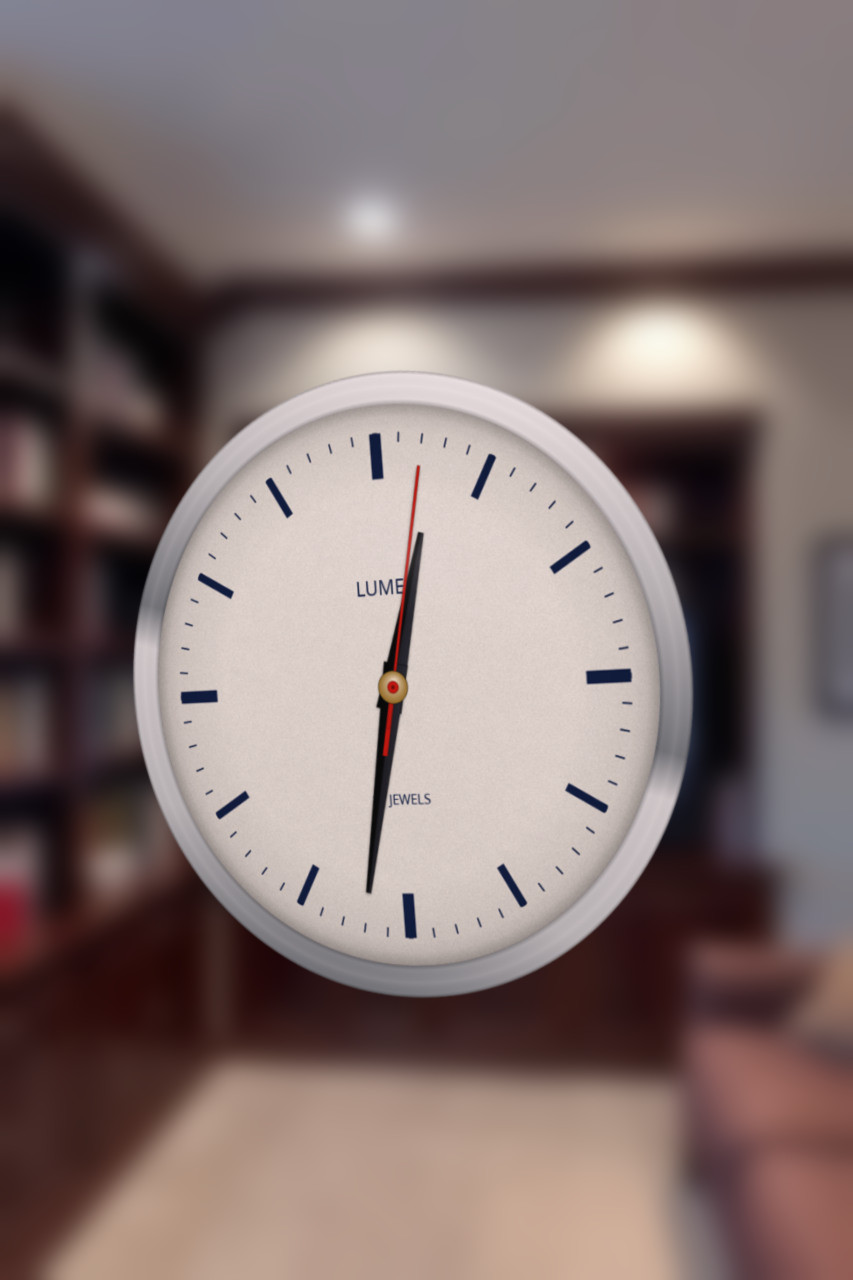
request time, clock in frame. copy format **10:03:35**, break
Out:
**12:32:02**
